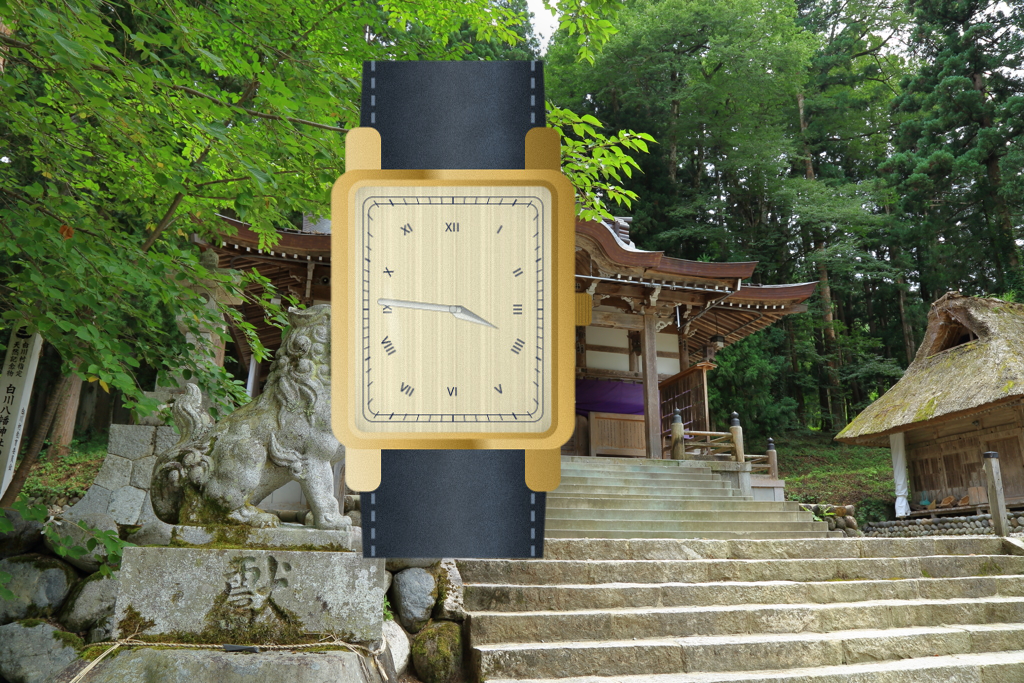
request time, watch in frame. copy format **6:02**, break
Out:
**3:46**
